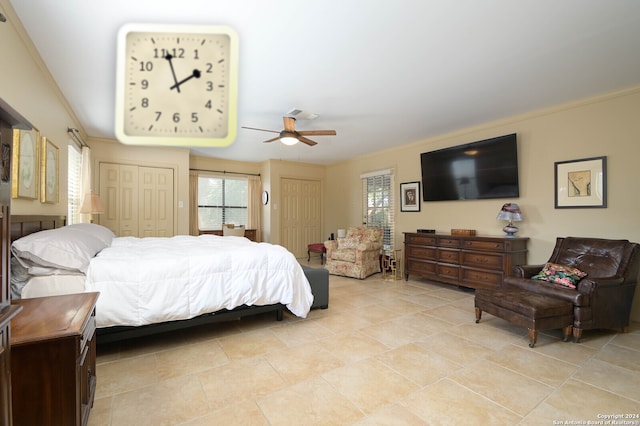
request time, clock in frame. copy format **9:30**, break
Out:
**1:57**
